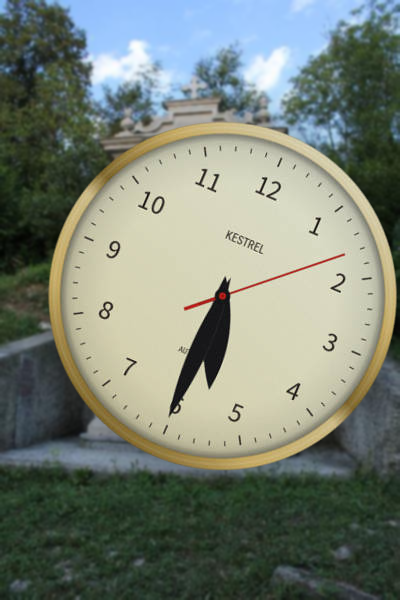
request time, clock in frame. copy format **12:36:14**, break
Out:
**5:30:08**
